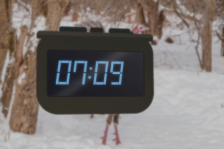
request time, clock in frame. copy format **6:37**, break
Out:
**7:09**
